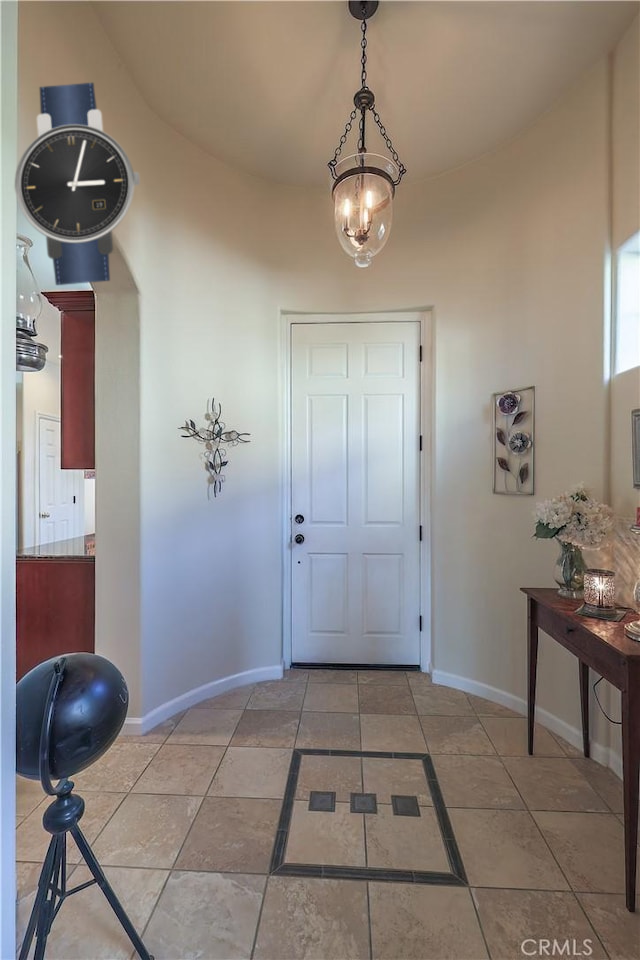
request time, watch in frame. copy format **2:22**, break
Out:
**3:03**
